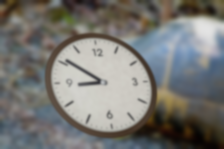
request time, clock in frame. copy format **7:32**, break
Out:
**8:51**
